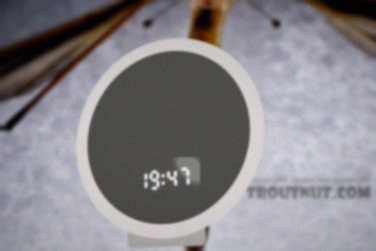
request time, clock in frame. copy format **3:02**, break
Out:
**19:47**
